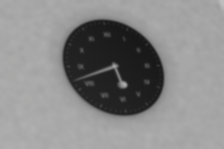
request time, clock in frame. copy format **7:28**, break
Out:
**5:42**
